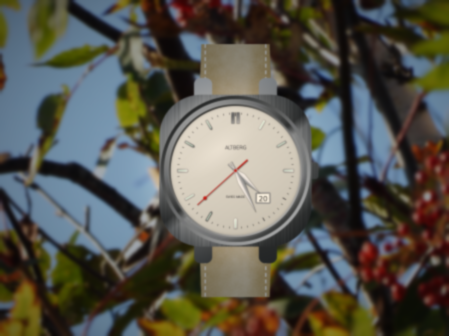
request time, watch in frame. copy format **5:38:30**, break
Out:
**4:25:38**
